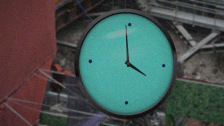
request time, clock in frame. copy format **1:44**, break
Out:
**3:59**
